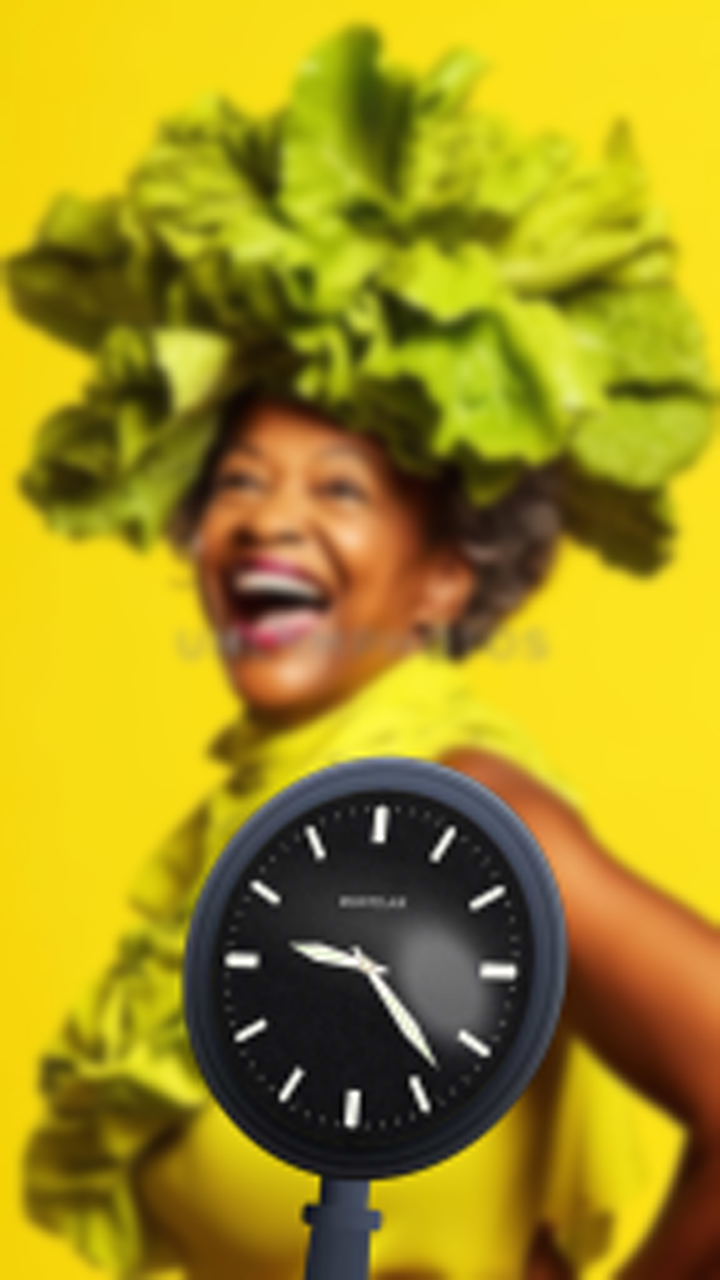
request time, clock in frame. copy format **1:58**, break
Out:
**9:23**
